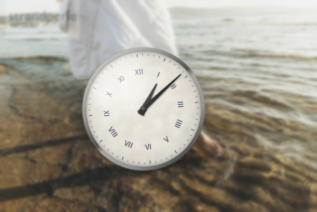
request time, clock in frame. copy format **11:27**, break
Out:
**1:09**
